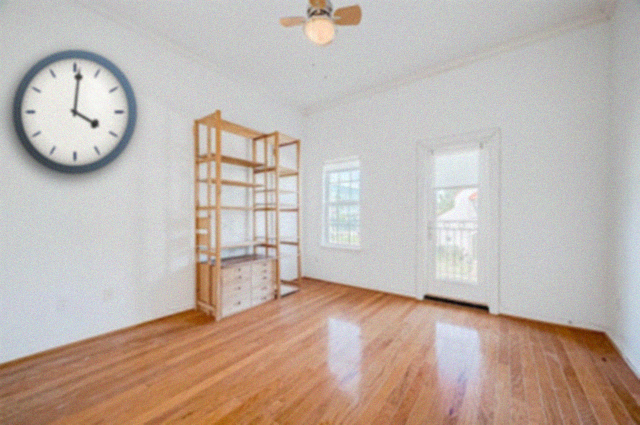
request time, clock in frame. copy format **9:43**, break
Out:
**4:01**
